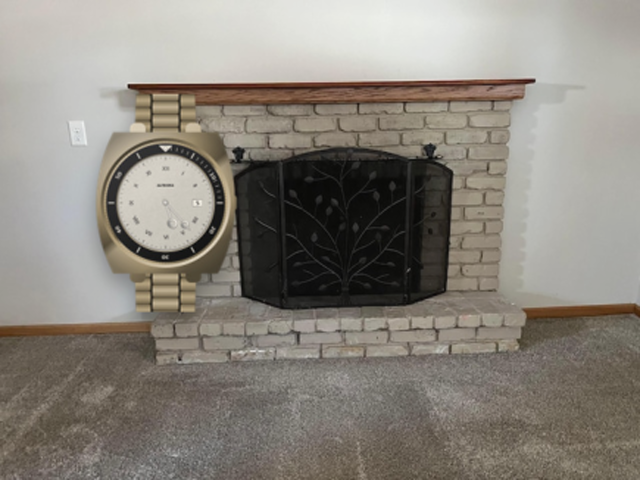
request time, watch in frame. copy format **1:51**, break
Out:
**5:23**
